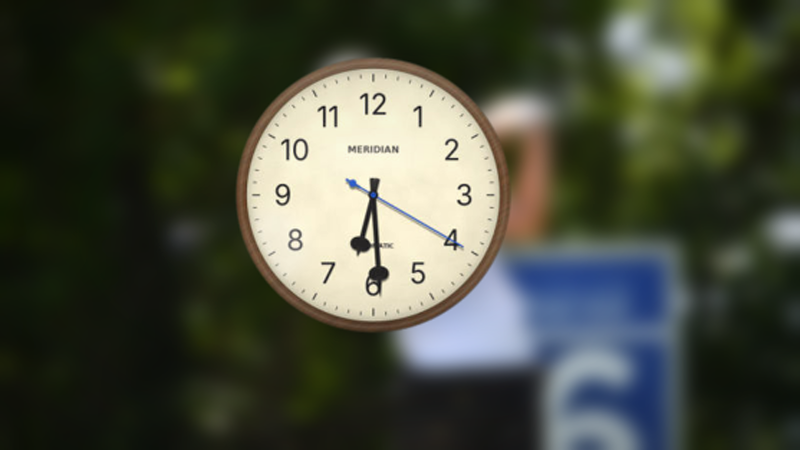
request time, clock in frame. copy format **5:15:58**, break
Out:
**6:29:20**
